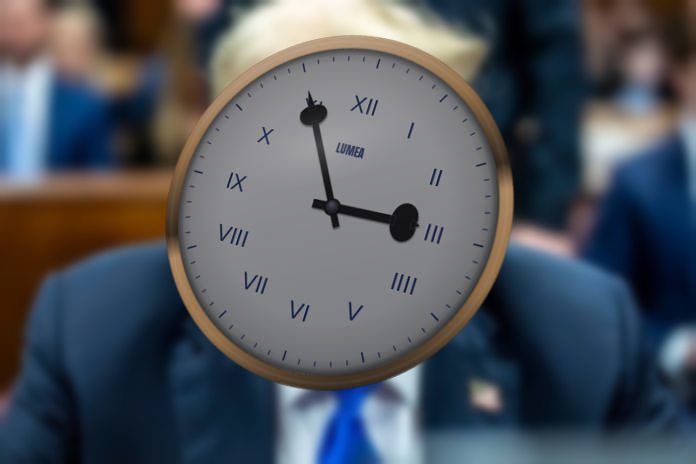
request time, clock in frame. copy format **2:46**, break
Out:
**2:55**
